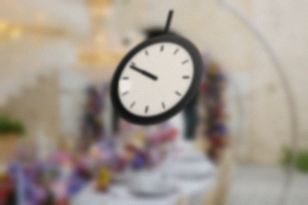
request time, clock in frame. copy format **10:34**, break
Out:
**9:49**
